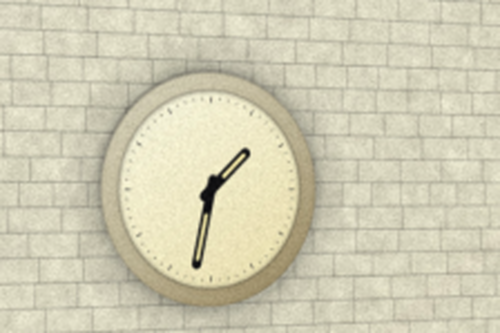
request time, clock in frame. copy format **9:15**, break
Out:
**1:32**
